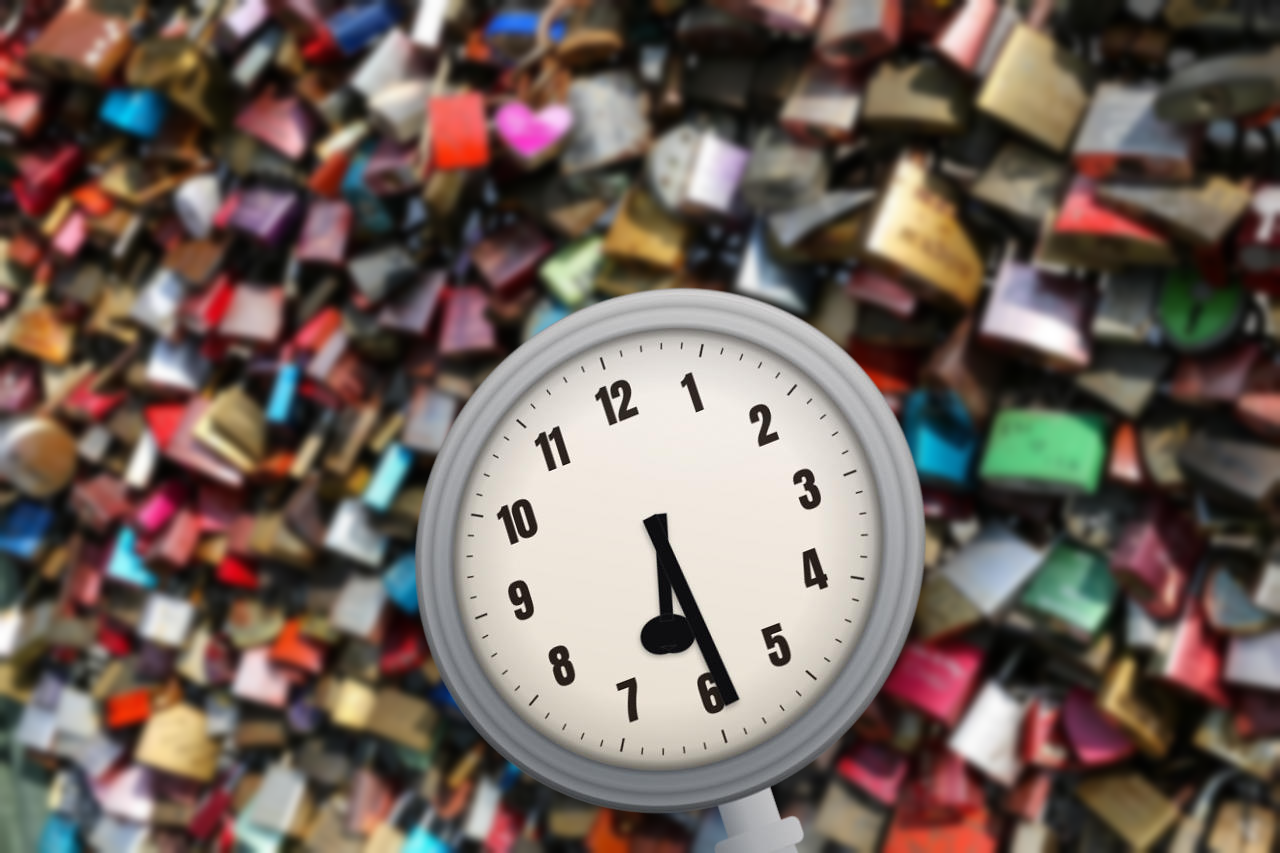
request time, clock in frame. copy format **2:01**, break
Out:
**6:29**
